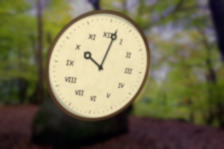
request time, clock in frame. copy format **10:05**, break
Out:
**10:02**
